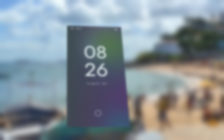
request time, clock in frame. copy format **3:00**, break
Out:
**8:26**
